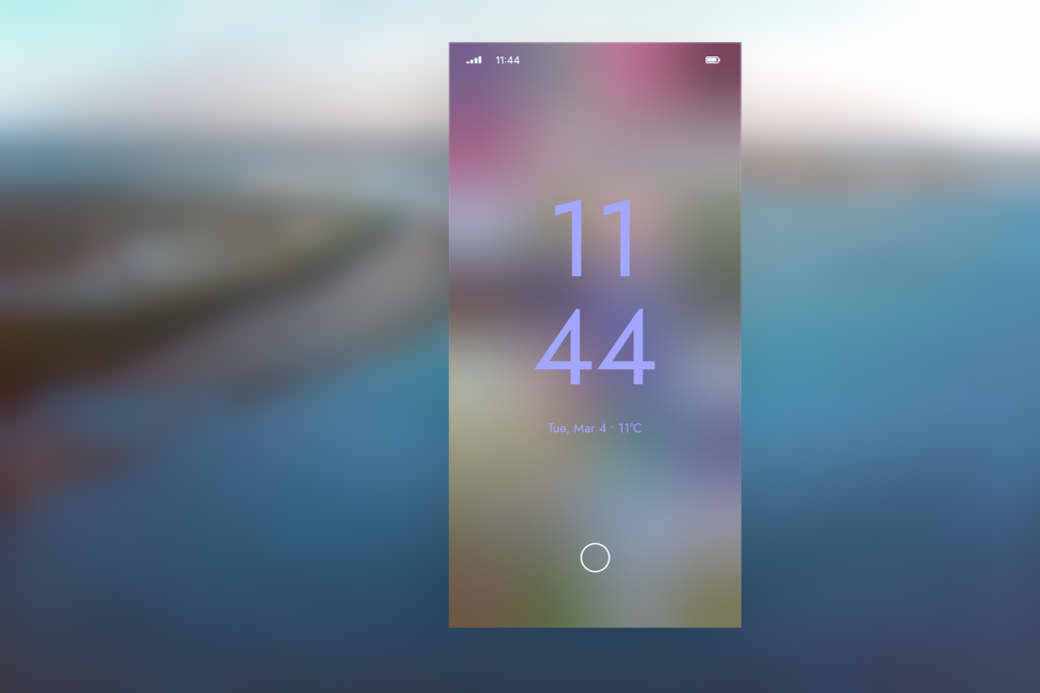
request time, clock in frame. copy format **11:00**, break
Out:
**11:44**
